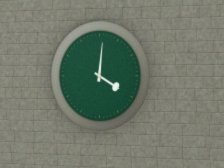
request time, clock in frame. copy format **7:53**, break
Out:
**4:01**
